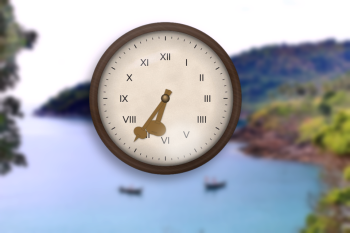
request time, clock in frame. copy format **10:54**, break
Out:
**6:36**
